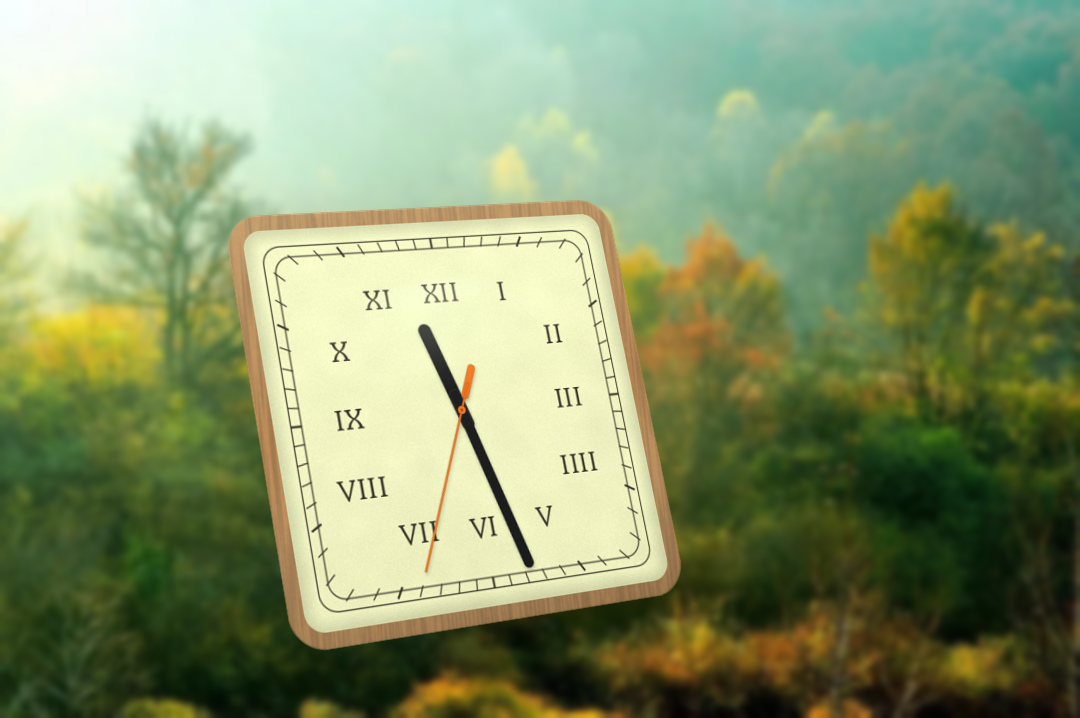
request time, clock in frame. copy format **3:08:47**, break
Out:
**11:27:34**
